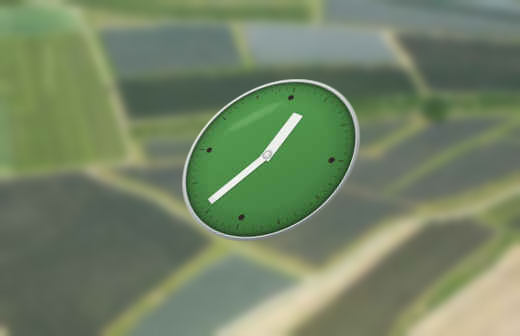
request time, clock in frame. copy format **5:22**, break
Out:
**12:36**
